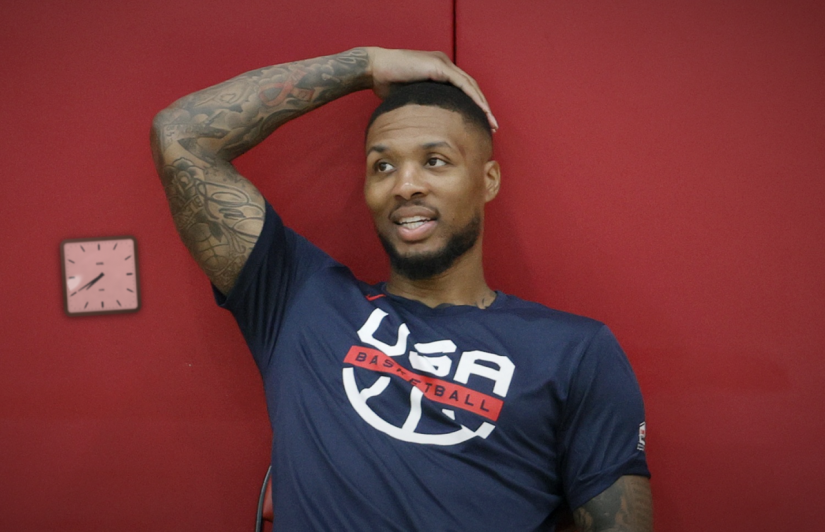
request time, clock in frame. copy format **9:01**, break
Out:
**7:40**
